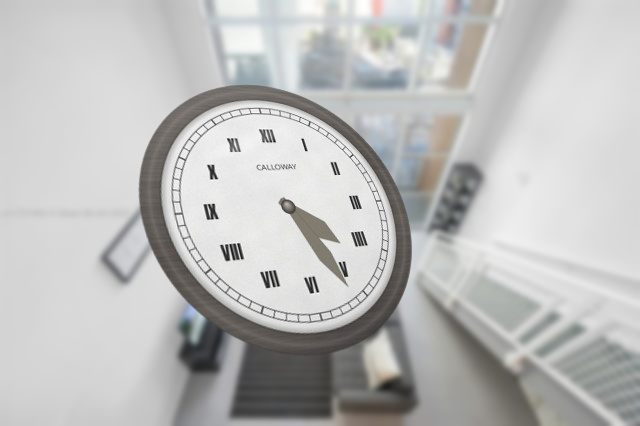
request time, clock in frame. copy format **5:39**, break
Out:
**4:26**
